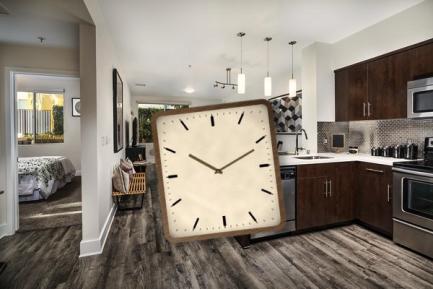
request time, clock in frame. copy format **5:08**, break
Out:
**10:11**
